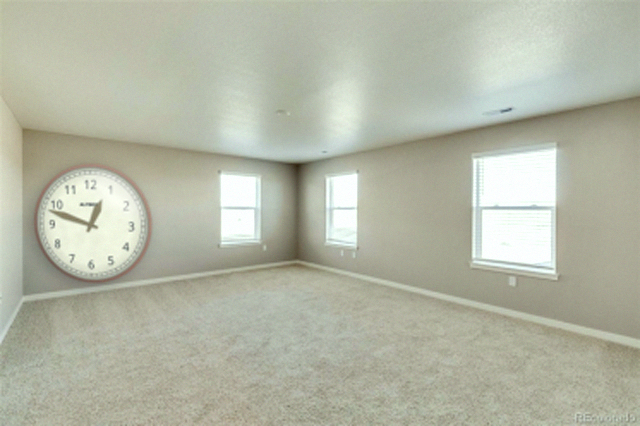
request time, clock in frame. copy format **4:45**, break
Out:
**12:48**
